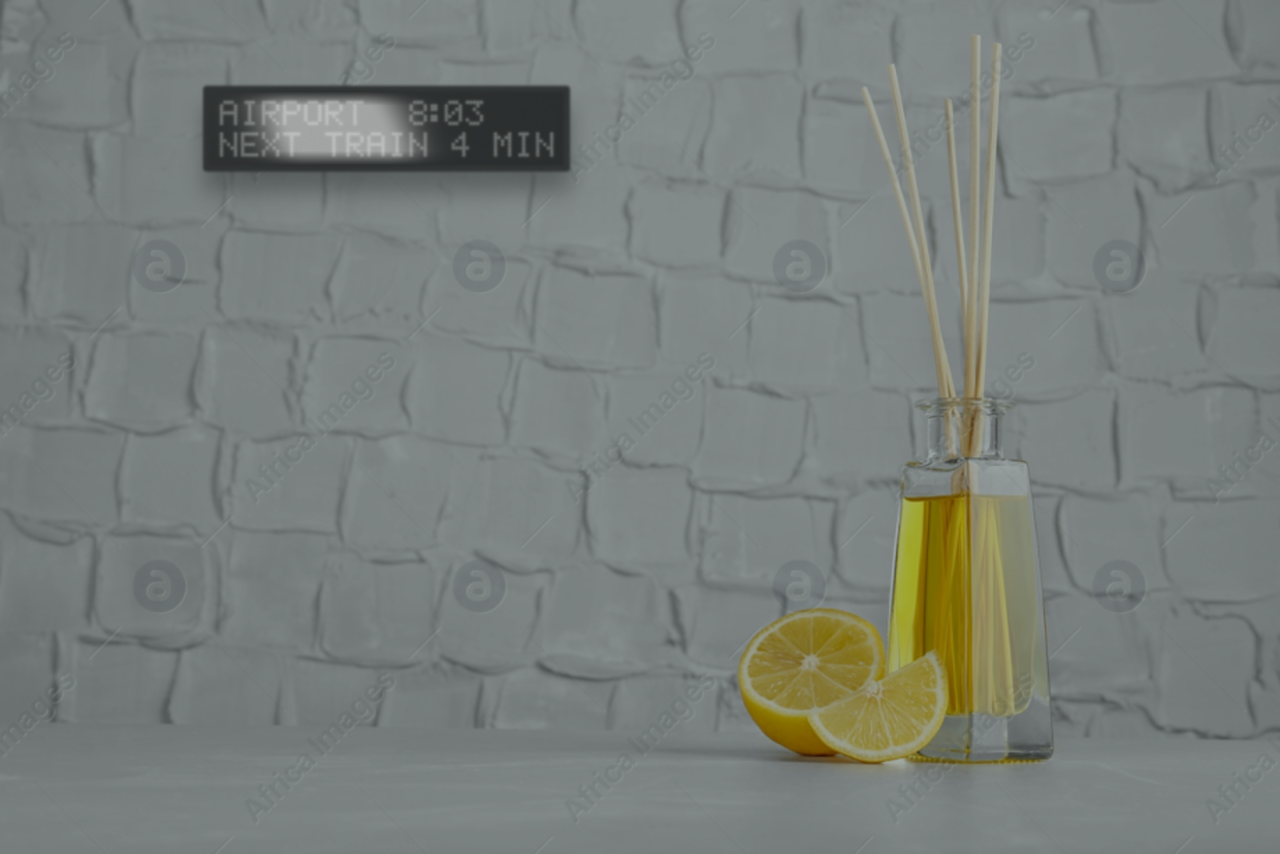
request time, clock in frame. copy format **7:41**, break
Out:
**8:03**
